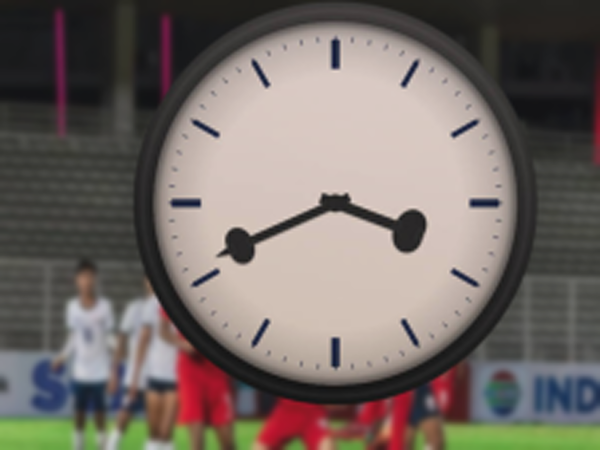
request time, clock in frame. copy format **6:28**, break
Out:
**3:41**
